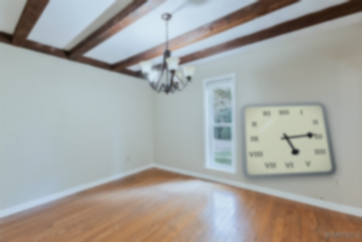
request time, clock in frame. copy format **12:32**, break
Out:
**5:14**
